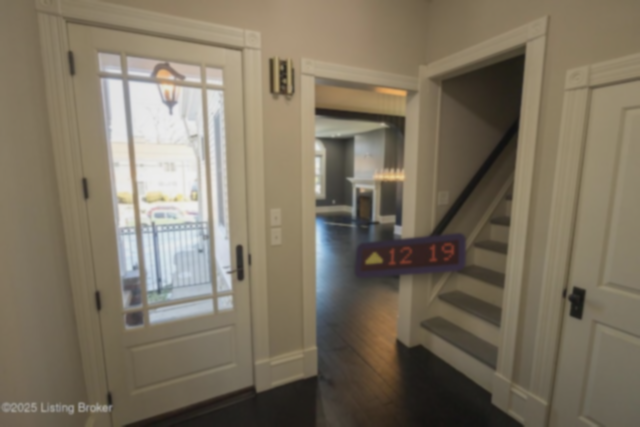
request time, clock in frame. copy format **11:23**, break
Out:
**12:19**
